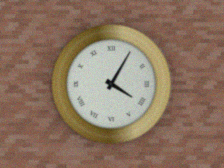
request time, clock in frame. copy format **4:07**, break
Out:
**4:05**
